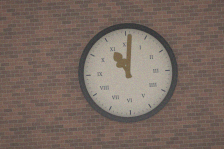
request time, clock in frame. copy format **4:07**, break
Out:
**11:01**
